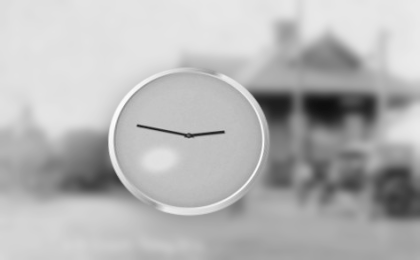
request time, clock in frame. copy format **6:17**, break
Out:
**2:47**
